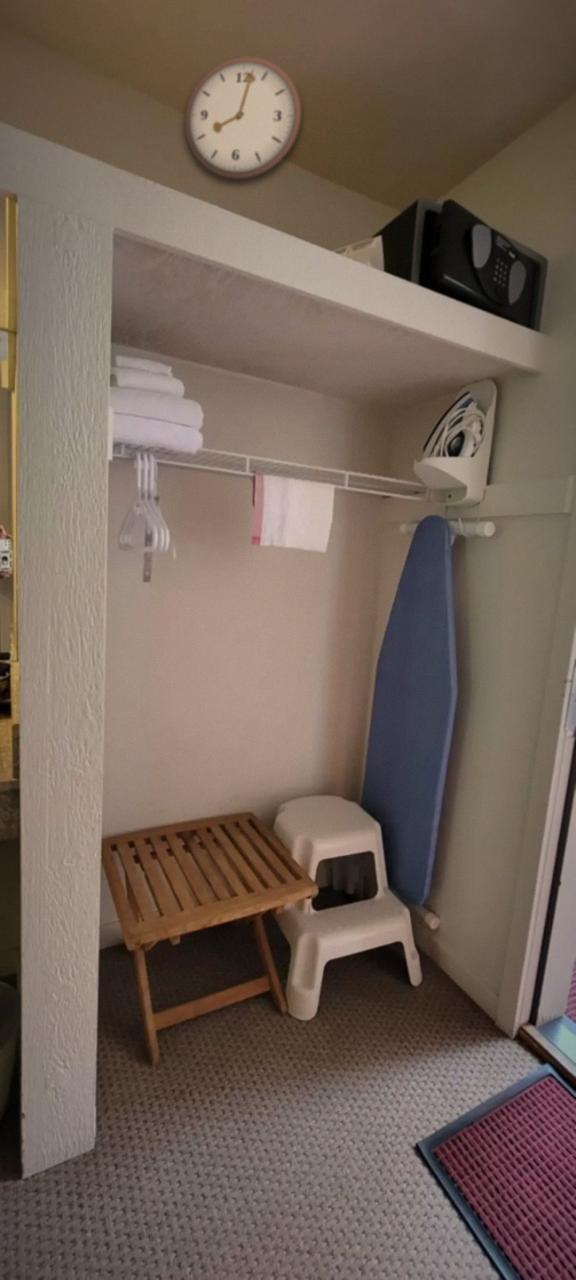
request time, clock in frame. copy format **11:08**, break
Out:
**8:02**
